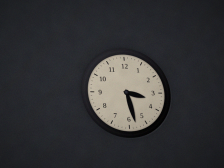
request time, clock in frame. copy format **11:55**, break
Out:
**3:28**
